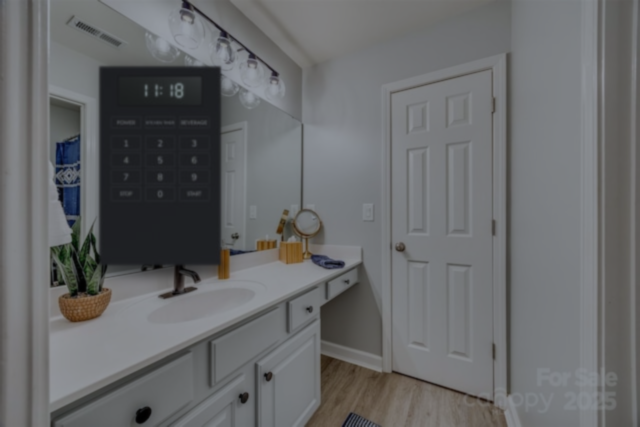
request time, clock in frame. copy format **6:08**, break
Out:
**11:18**
